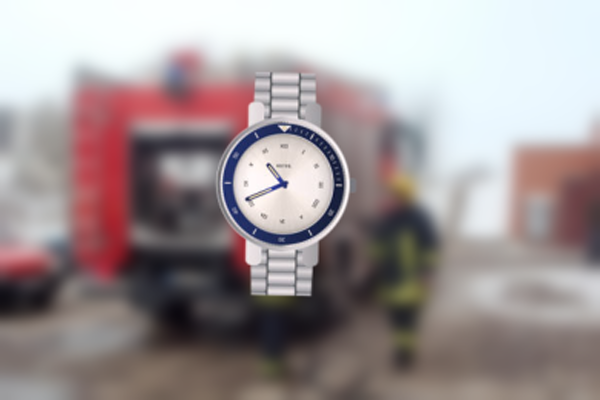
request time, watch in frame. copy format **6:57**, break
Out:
**10:41**
